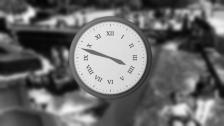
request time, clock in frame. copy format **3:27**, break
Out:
**3:48**
